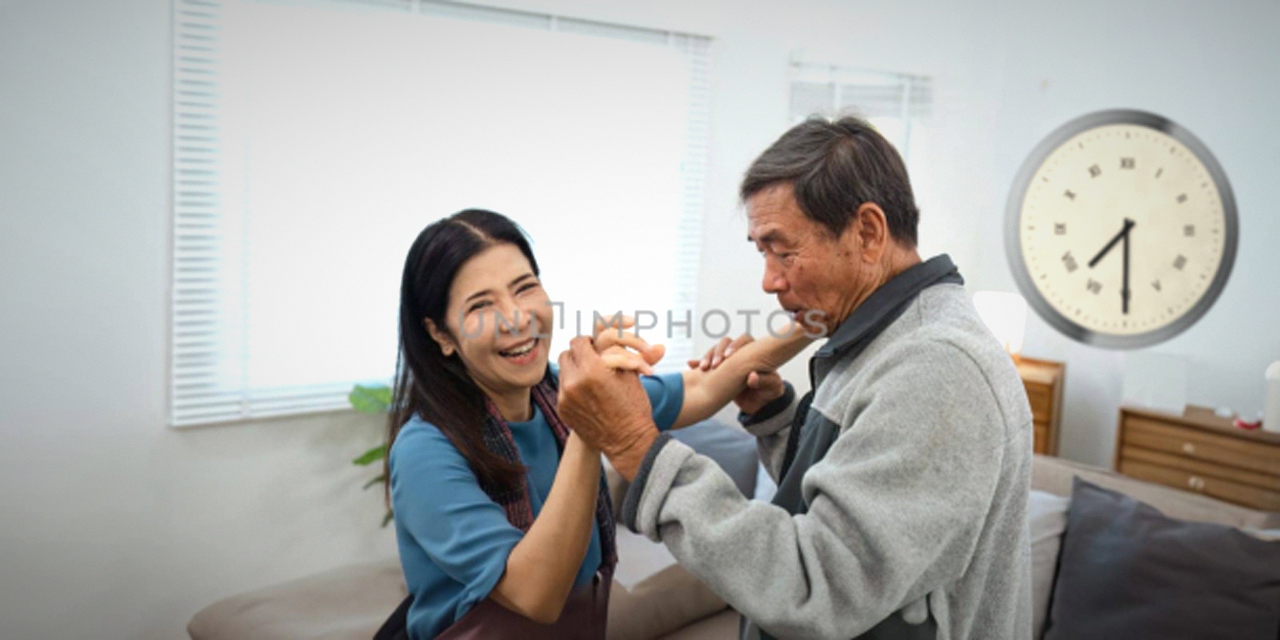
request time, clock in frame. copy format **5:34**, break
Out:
**7:30**
